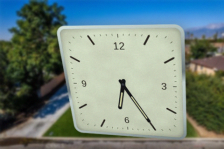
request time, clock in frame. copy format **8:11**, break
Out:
**6:25**
